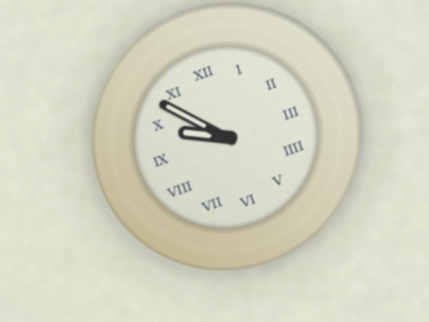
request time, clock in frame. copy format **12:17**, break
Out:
**9:53**
